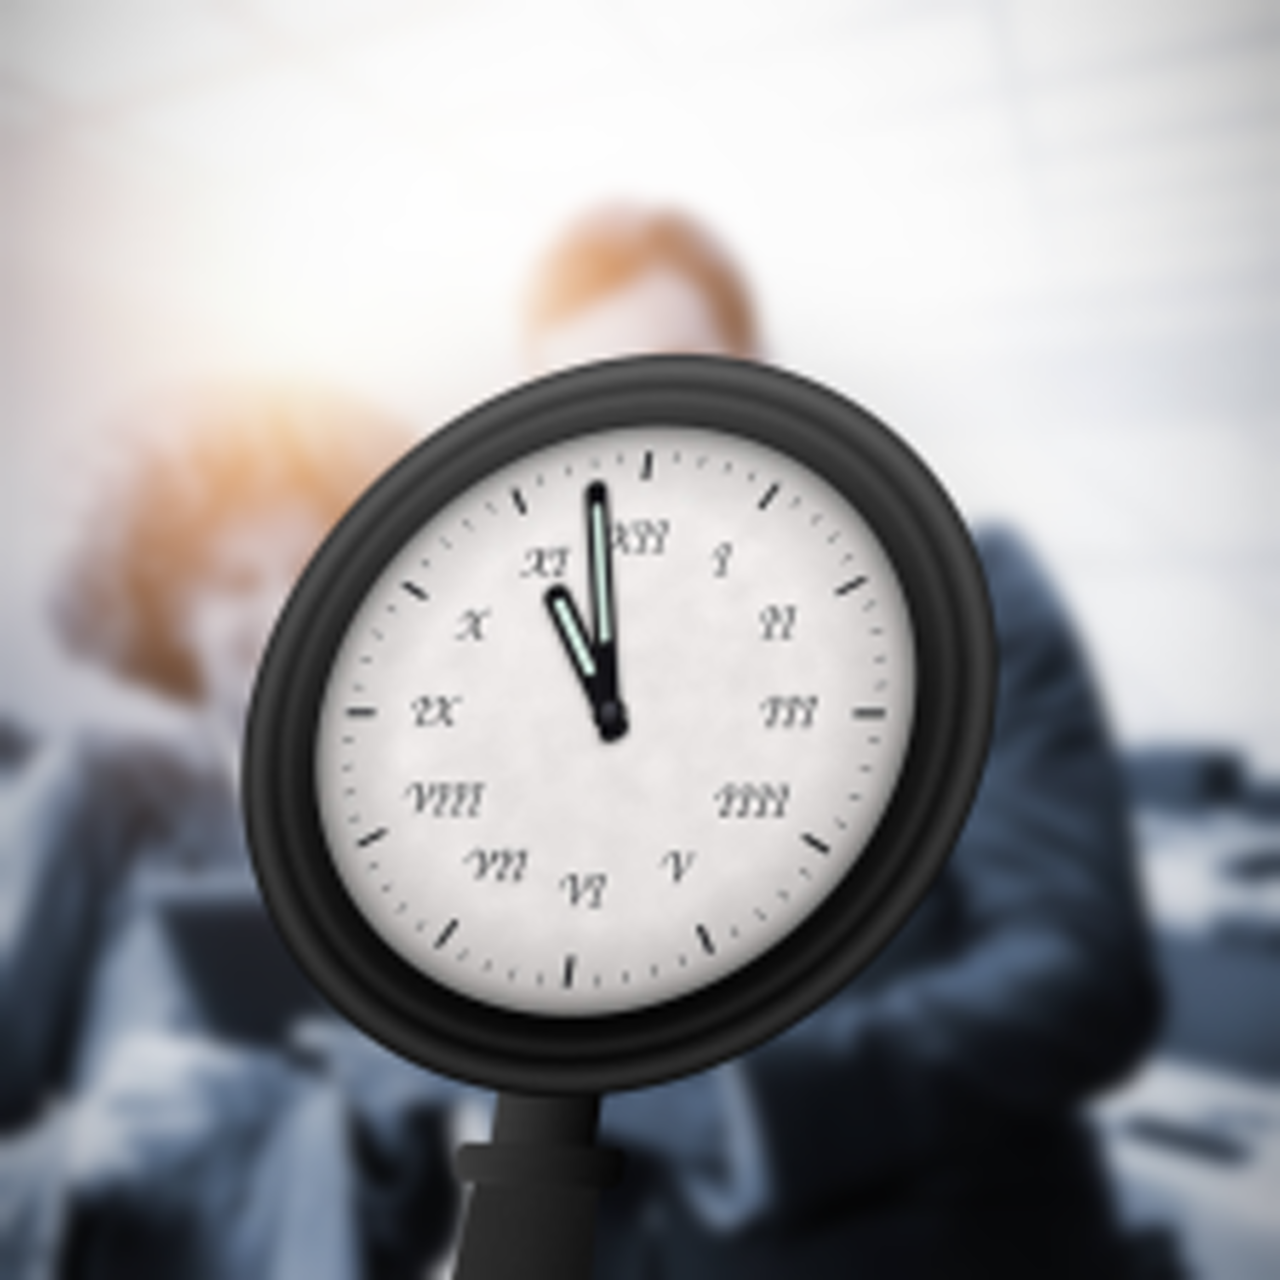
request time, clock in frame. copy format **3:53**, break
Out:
**10:58**
